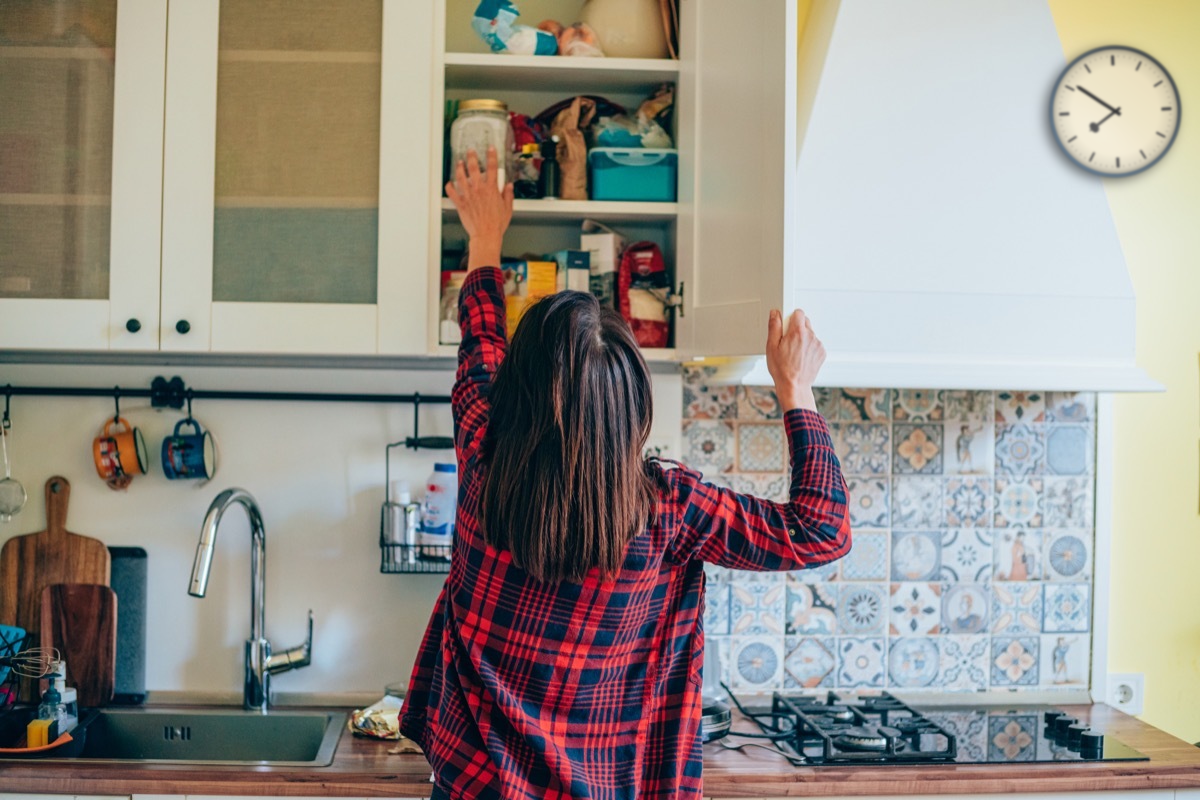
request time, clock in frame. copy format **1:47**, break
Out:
**7:51**
